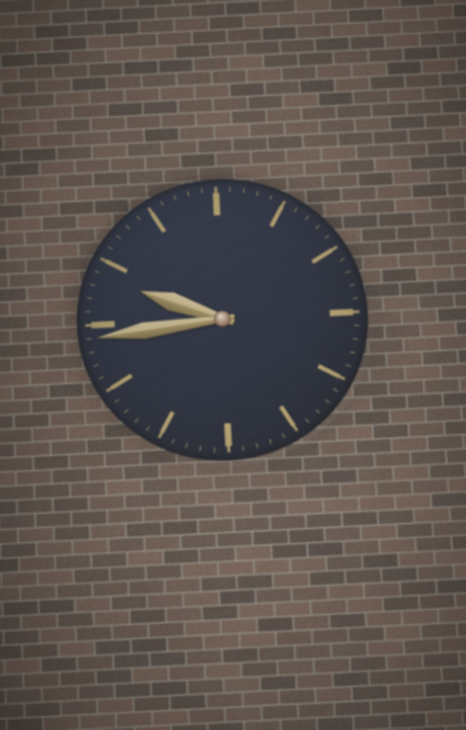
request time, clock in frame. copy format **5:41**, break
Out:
**9:44**
